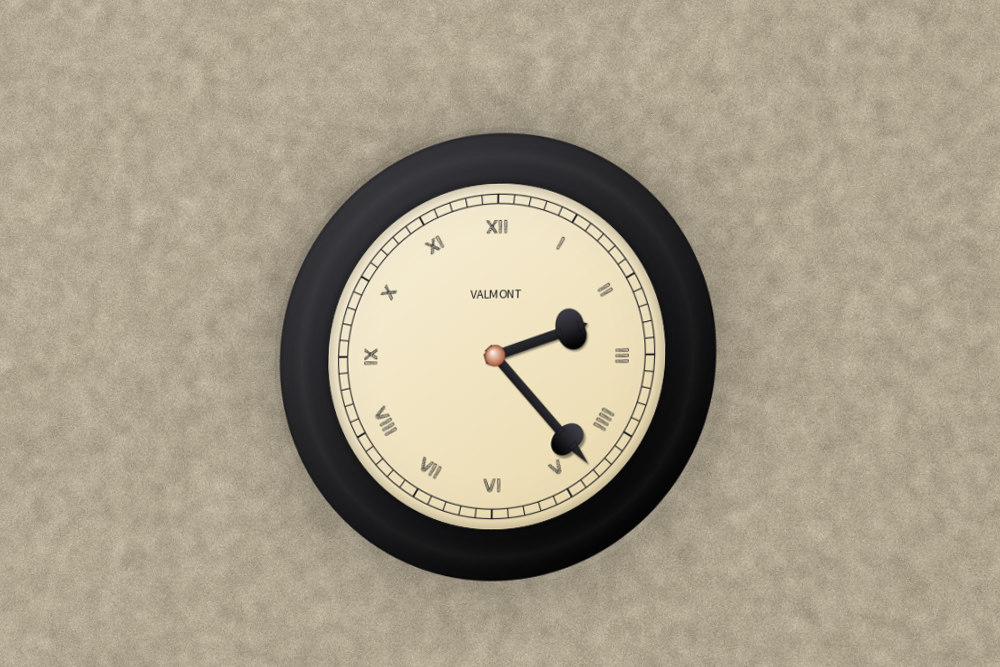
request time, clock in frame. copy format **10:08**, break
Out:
**2:23**
